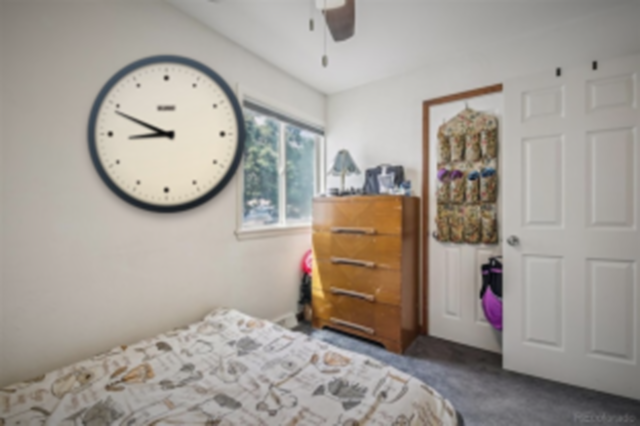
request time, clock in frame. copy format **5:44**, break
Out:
**8:49**
